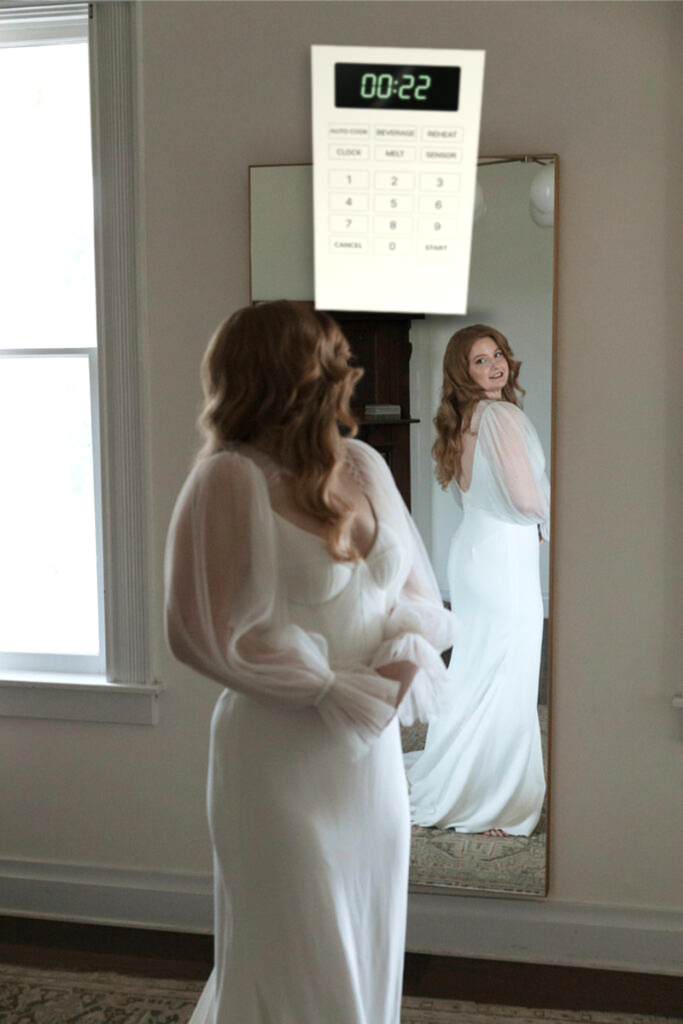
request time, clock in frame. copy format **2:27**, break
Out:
**0:22**
